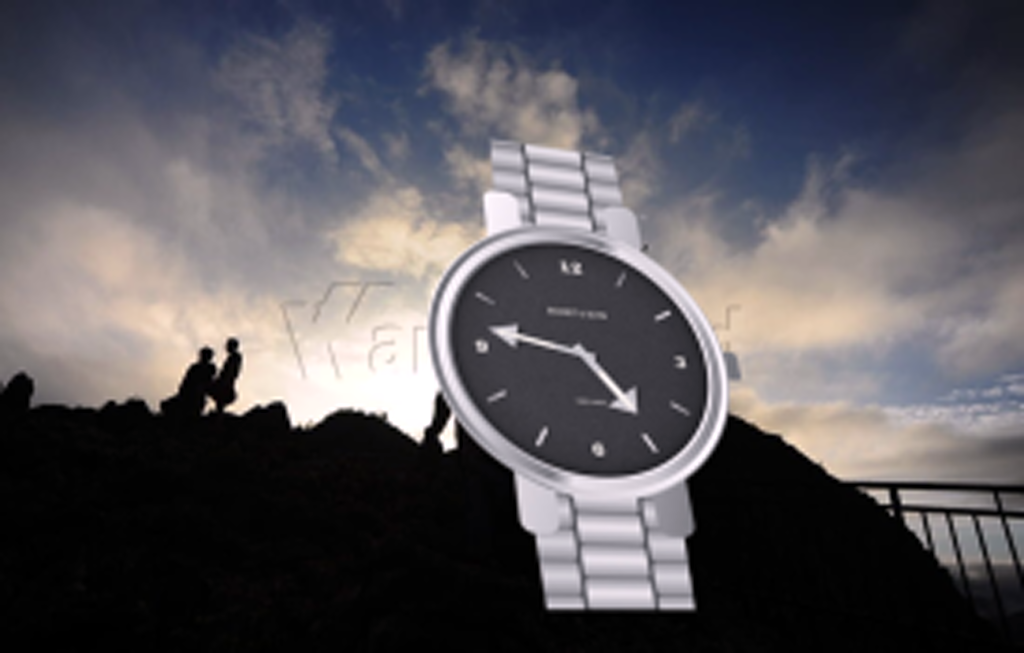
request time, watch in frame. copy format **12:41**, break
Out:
**4:47**
